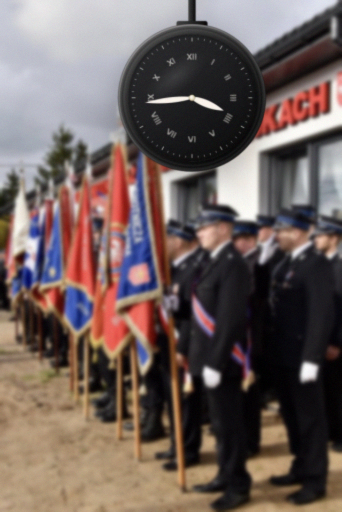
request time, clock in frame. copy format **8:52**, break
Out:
**3:44**
